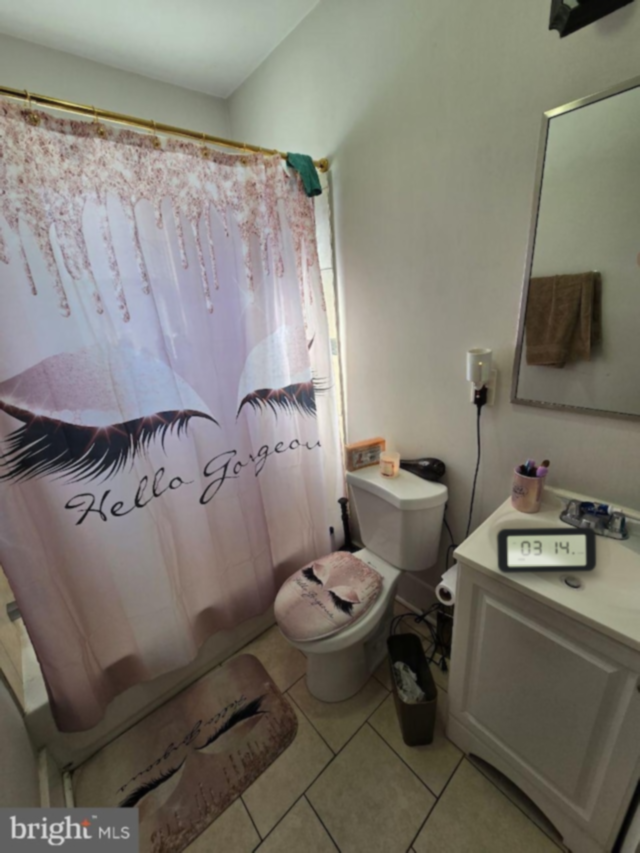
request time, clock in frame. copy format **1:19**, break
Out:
**3:14**
